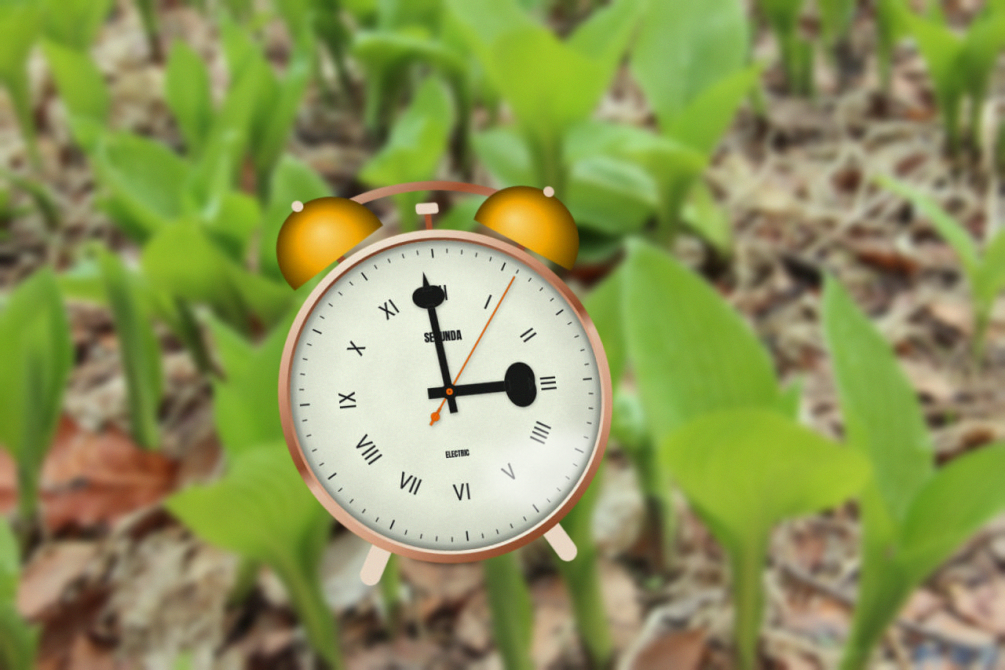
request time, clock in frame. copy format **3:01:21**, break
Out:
**2:59:06**
